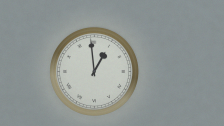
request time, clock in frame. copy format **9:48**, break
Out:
**12:59**
